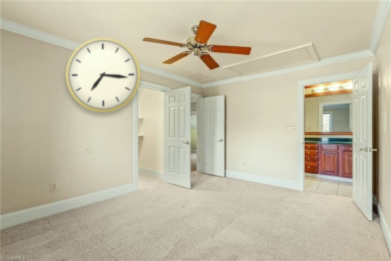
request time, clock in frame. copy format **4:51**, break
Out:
**7:16**
